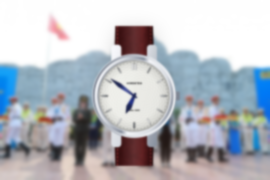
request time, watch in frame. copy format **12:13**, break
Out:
**6:51**
